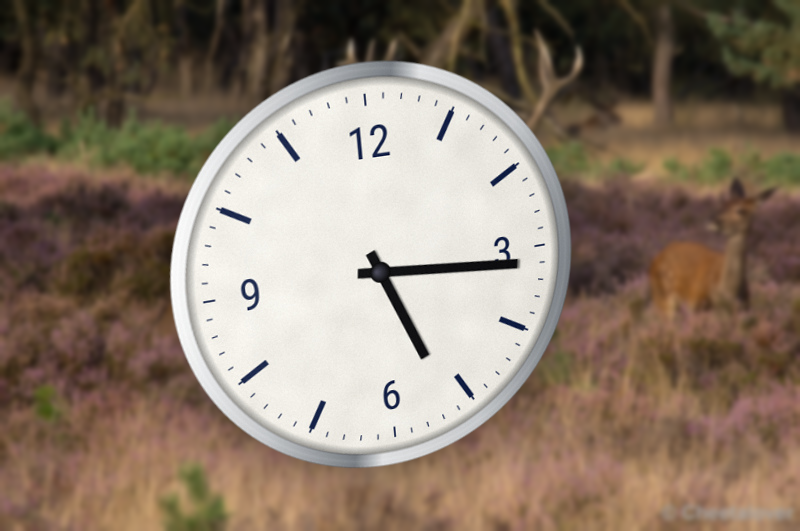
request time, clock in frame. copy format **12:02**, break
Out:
**5:16**
